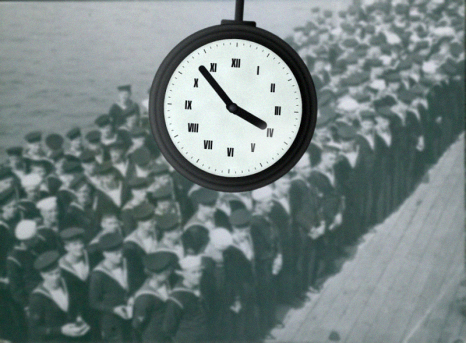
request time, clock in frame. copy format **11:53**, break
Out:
**3:53**
